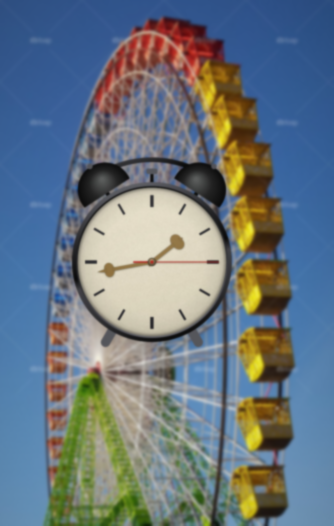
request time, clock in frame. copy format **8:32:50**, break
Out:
**1:43:15**
